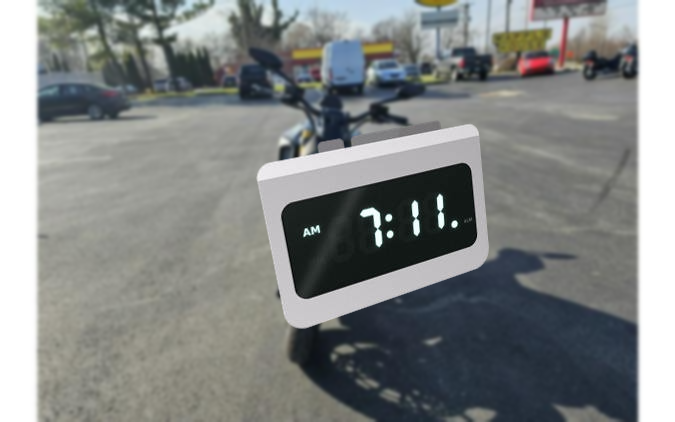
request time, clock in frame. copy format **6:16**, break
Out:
**7:11**
